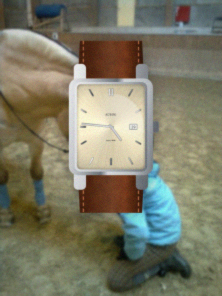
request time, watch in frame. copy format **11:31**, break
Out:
**4:46**
